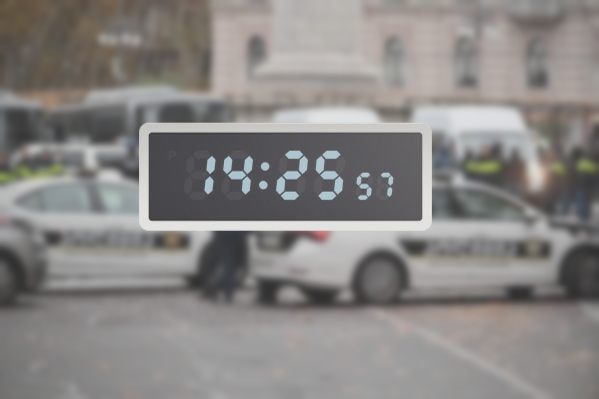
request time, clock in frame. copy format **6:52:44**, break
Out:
**14:25:57**
